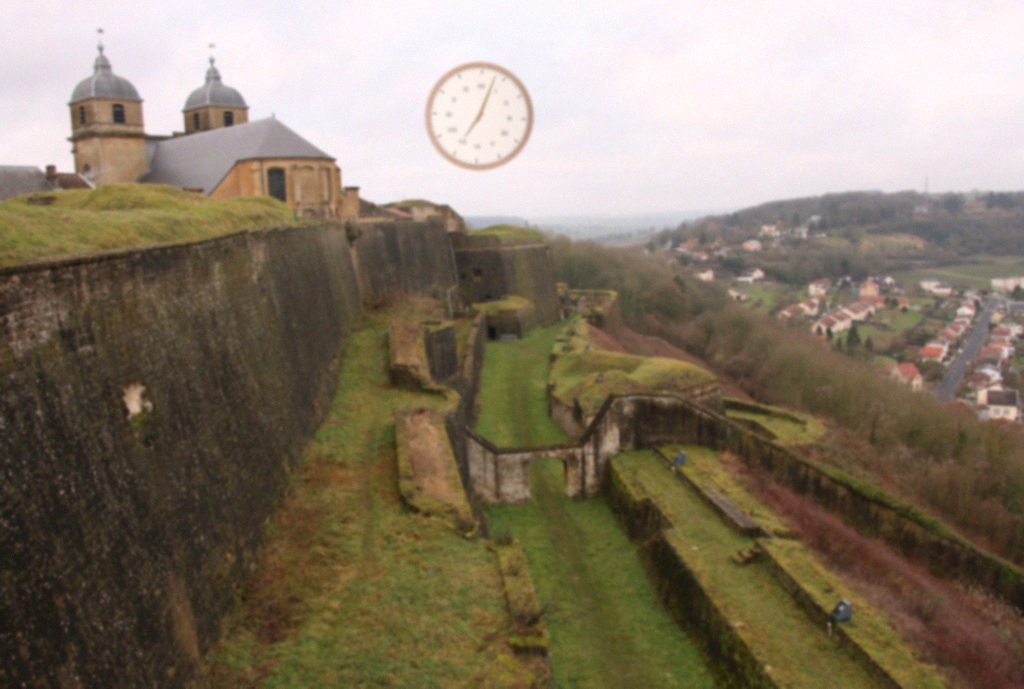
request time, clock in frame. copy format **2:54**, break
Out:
**7:03**
